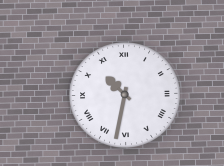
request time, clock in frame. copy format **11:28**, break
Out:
**10:32**
